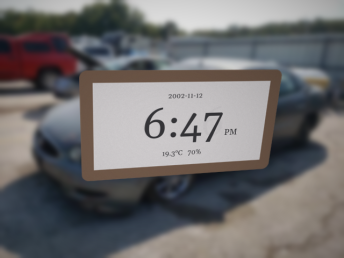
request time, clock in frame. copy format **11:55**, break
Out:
**6:47**
